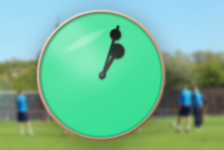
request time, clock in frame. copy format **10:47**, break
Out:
**1:03**
